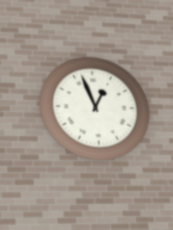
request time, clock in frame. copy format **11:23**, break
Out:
**12:57**
